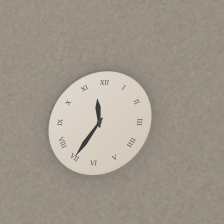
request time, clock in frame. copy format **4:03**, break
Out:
**11:35**
